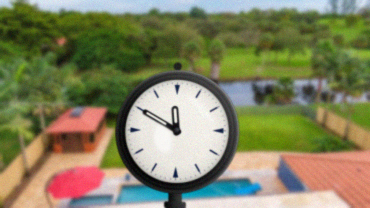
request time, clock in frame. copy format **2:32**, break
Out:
**11:50**
